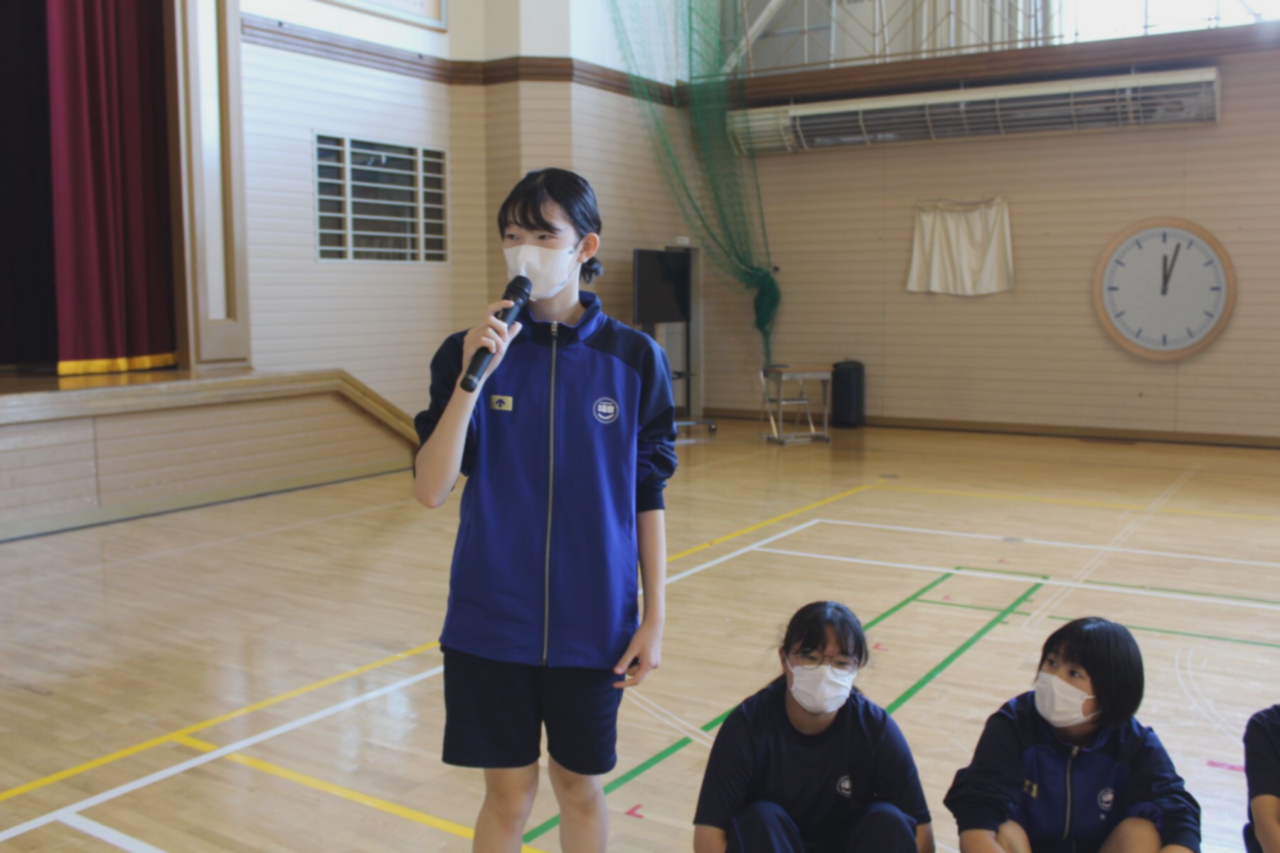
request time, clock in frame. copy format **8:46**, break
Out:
**12:03**
